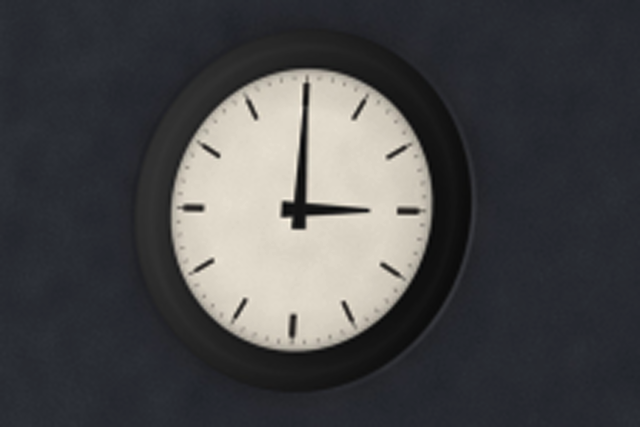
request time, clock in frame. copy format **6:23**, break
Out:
**3:00**
